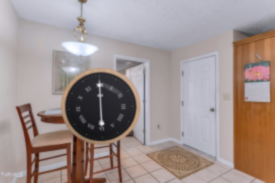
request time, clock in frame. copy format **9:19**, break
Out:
**6:00**
